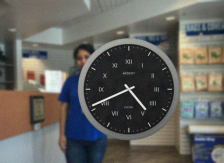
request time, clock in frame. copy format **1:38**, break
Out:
**4:41**
